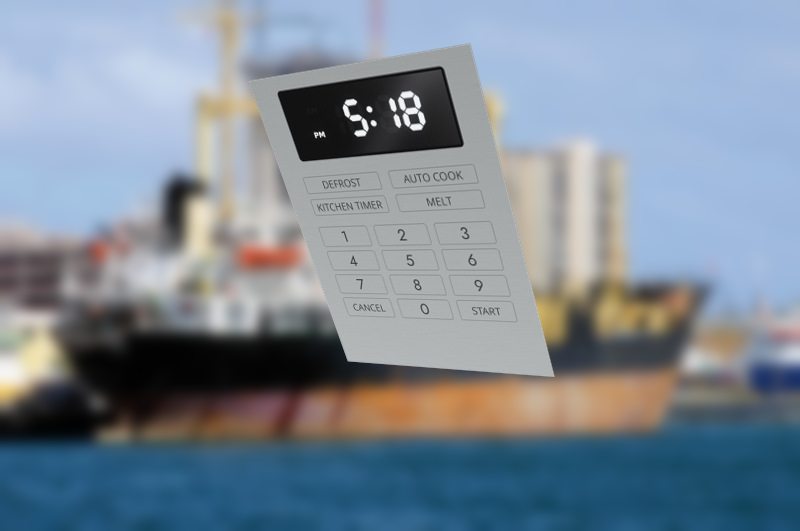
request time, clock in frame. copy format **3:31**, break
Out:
**5:18**
